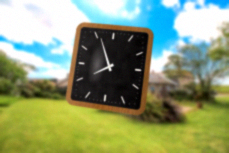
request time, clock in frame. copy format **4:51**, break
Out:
**7:56**
